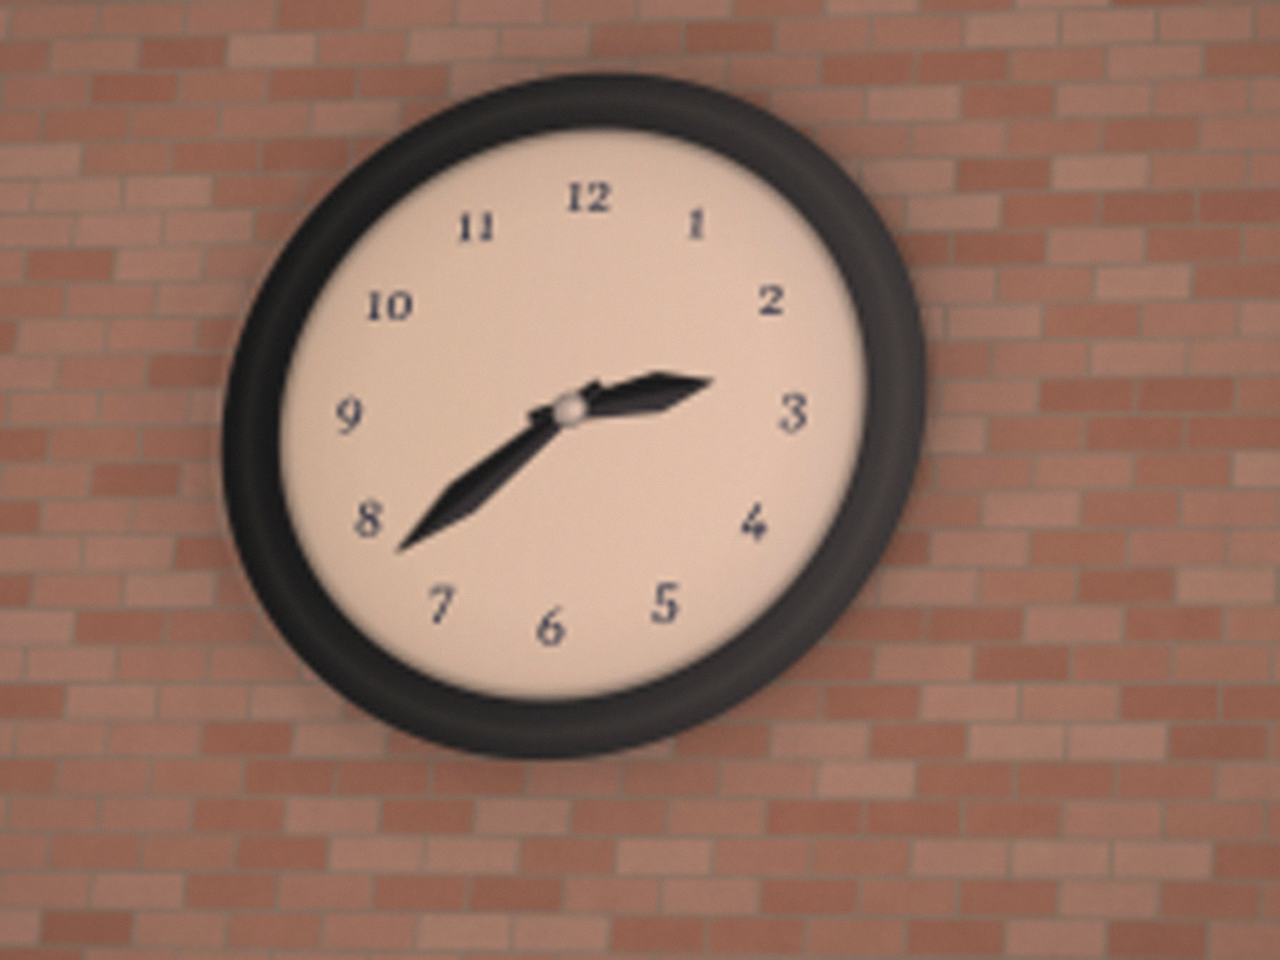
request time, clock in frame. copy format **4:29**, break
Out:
**2:38**
